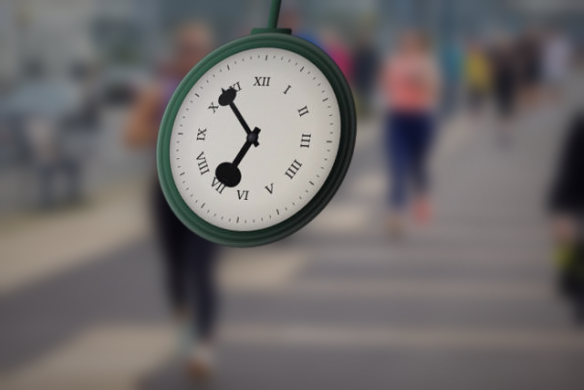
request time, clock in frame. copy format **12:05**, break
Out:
**6:53**
